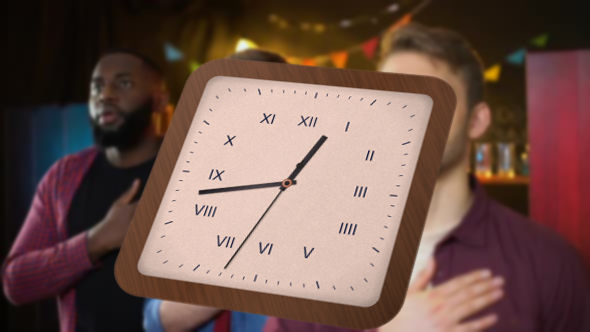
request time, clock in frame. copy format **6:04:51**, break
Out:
**12:42:33**
